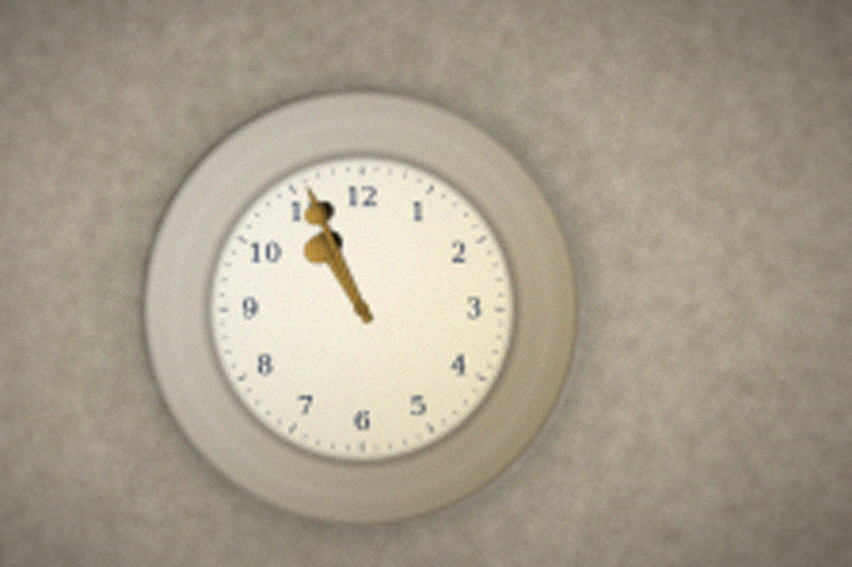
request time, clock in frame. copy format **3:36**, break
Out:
**10:56**
